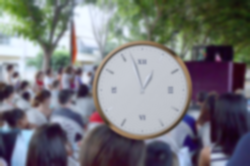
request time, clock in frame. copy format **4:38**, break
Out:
**12:57**
